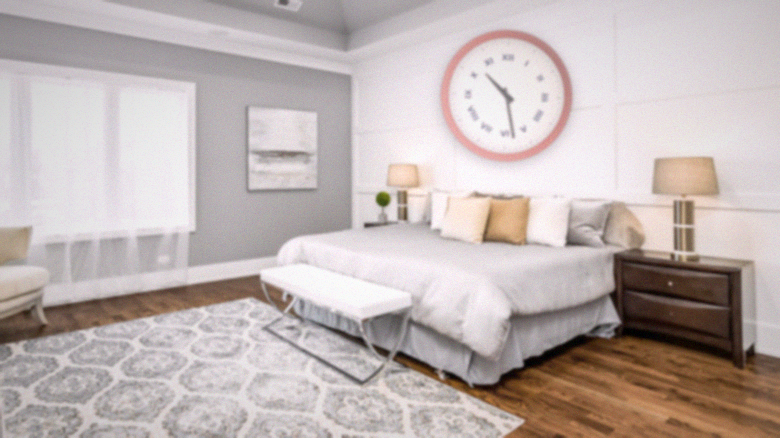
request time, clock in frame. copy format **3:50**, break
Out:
**10:28**
